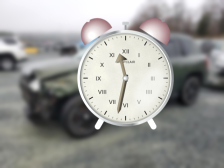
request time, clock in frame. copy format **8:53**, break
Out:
**11:32**
